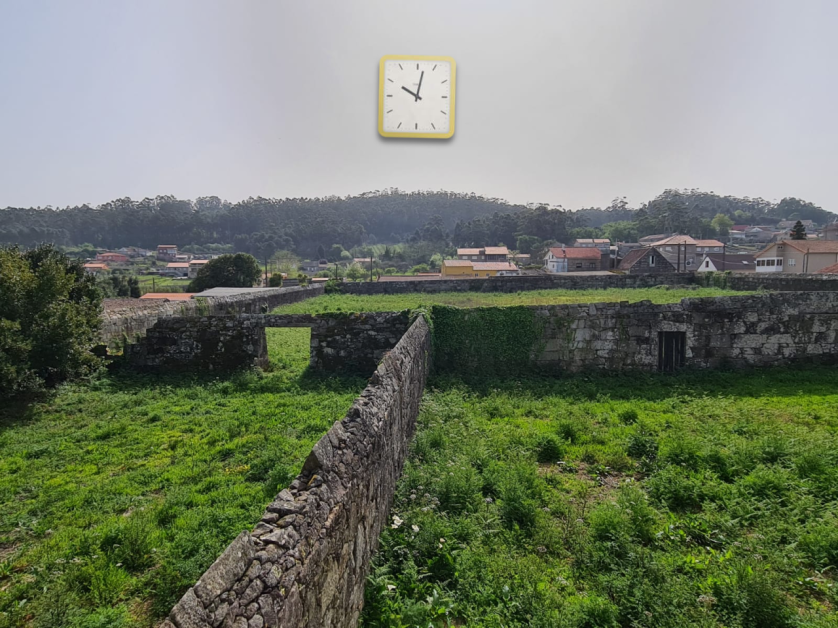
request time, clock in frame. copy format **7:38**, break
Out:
**10:02**
